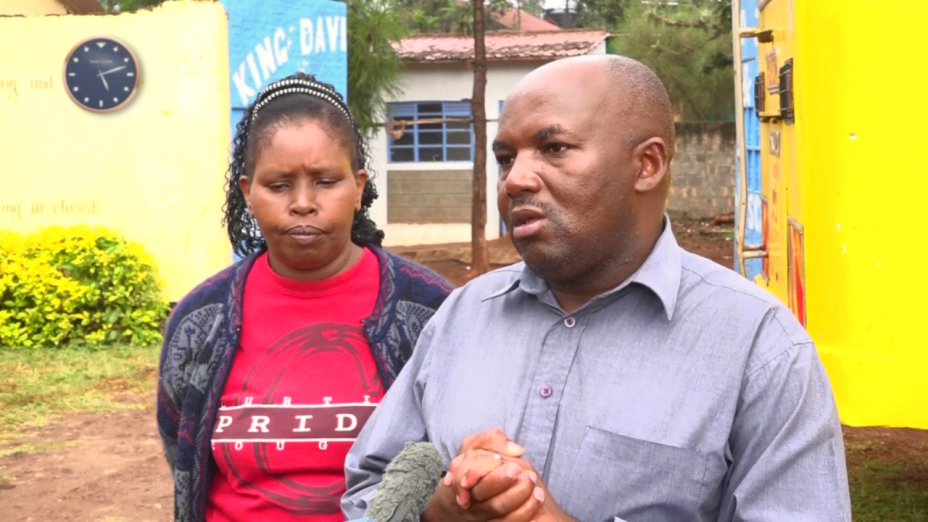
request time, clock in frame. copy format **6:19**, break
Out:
**5:12**
